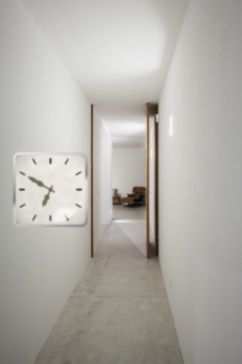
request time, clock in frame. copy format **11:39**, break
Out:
**6:50**
